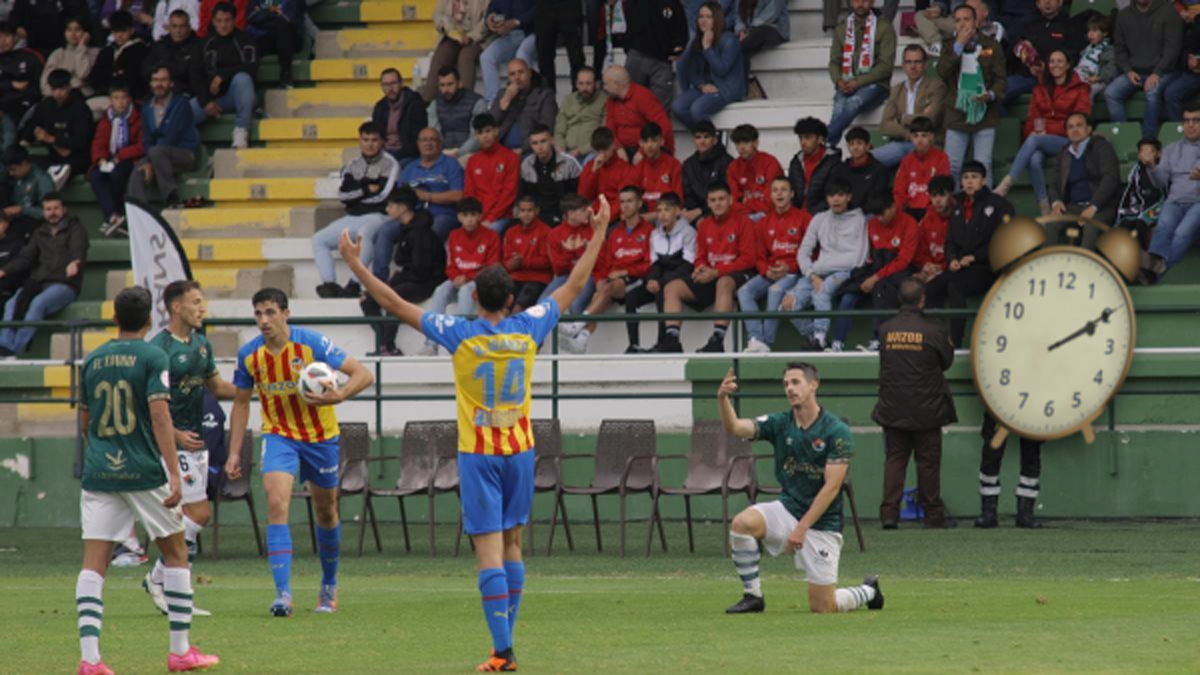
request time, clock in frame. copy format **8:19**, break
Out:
**2:10**
